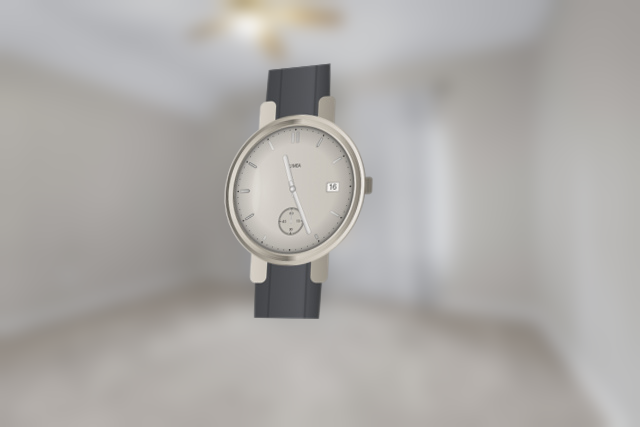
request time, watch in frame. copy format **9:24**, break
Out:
**11:26**
